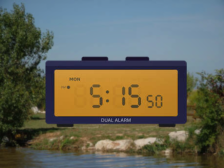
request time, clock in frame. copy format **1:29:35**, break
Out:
**5:15:50**
